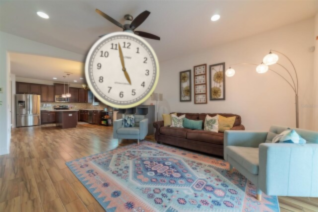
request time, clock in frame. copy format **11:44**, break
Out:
**4:57**
